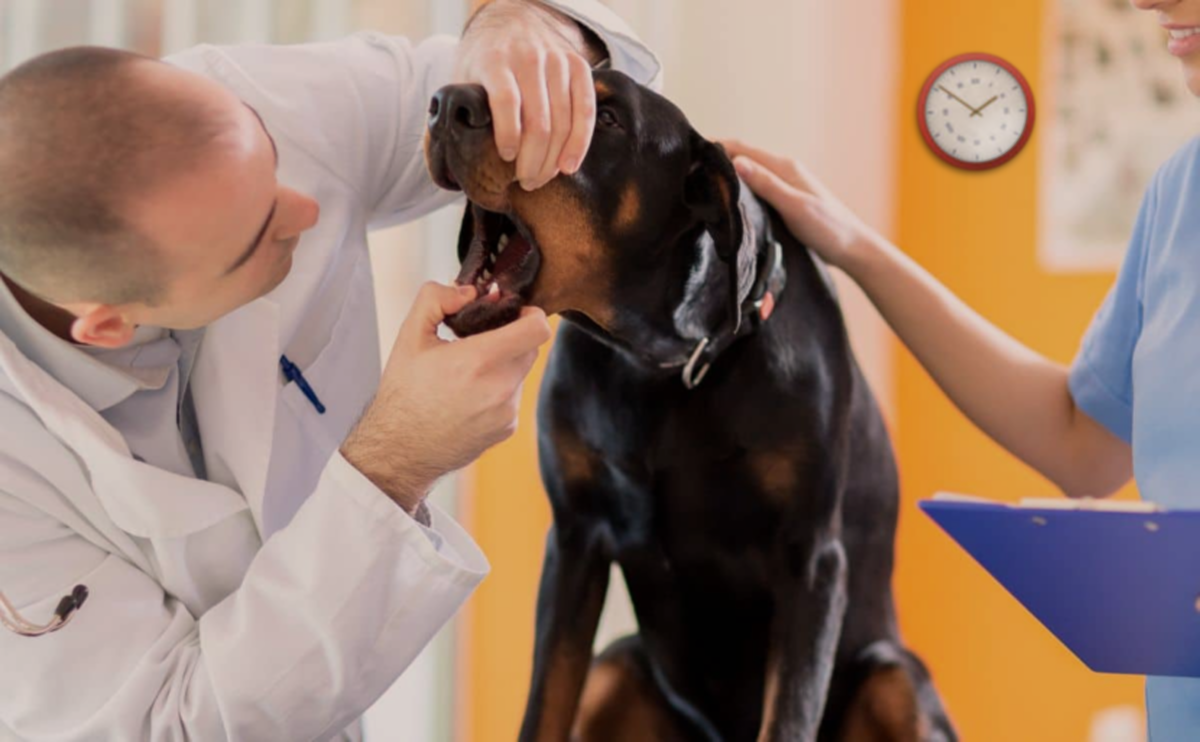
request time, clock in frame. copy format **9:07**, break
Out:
**1:51**
